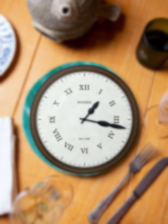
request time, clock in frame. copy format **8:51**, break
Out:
**1:17**
